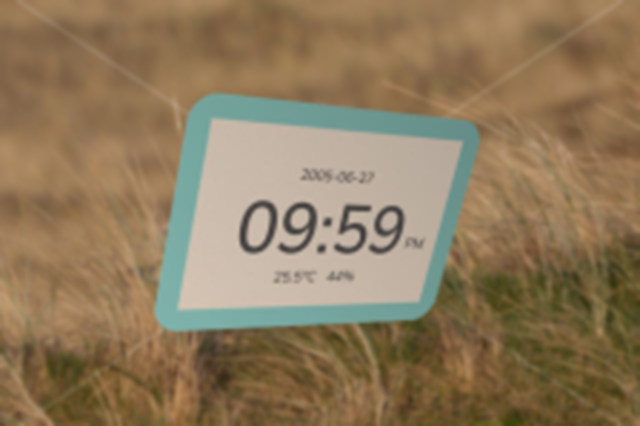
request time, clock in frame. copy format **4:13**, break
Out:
**9:59**
